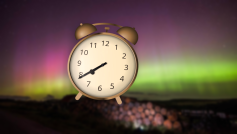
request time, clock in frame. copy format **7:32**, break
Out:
**7:39**
